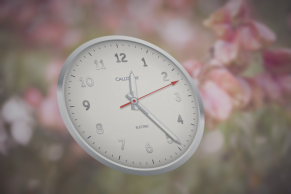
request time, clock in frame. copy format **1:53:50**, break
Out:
**12:24:12**
